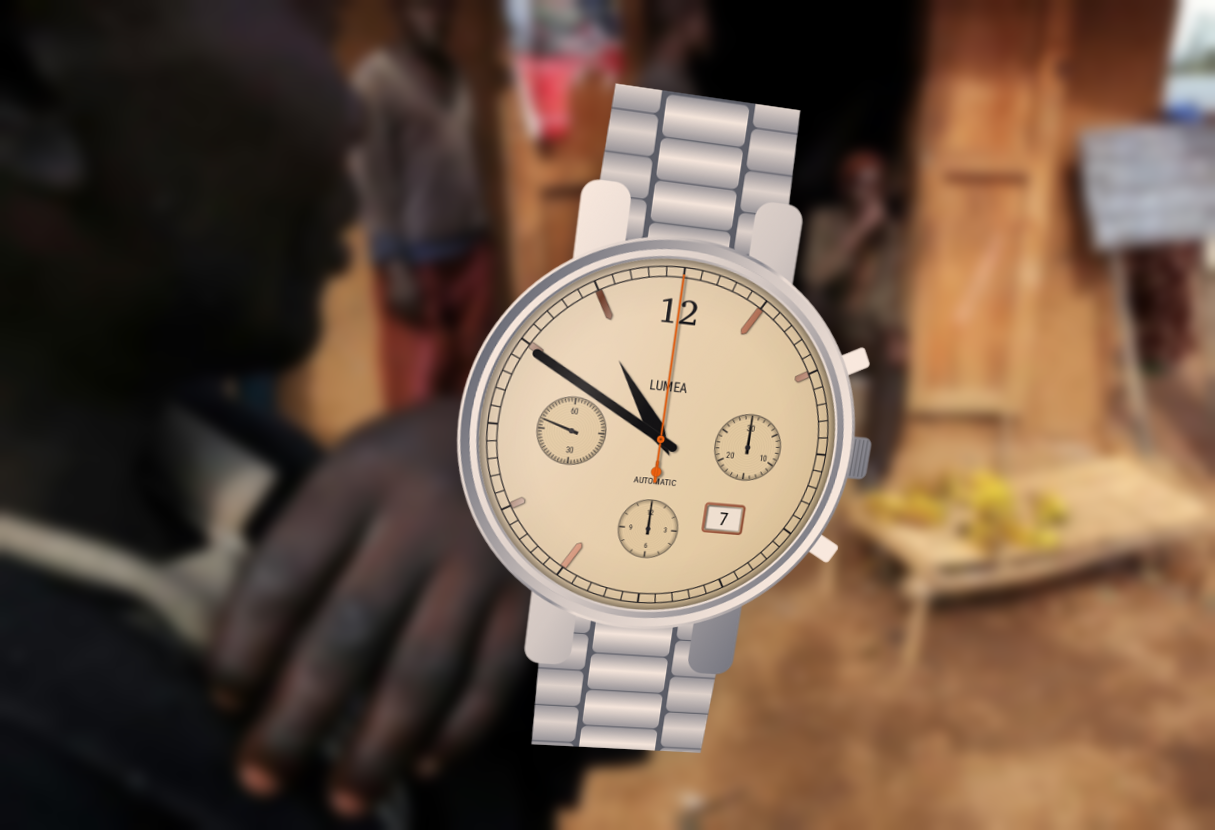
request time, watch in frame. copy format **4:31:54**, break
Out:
**10:49:48**
